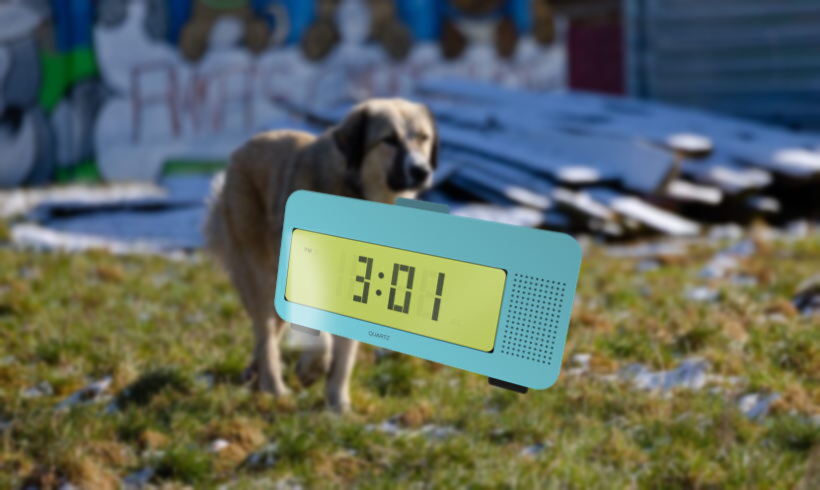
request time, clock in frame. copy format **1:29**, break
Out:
**3:01**
